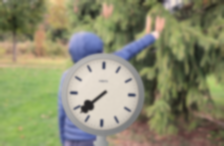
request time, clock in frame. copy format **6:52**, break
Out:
**7:38**
